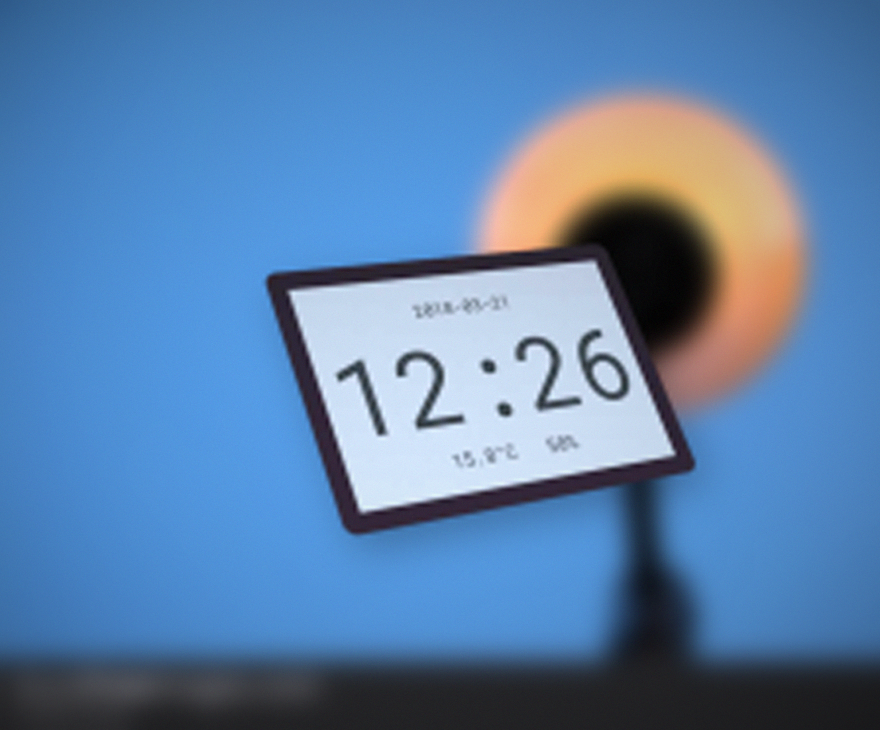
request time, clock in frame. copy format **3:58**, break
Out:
**12:26**
